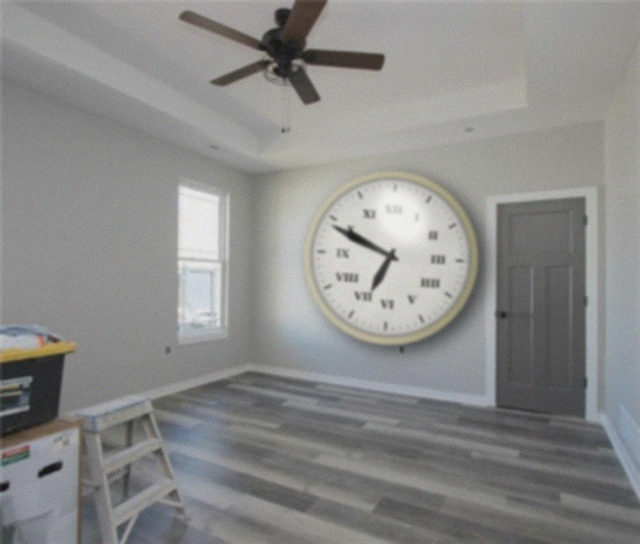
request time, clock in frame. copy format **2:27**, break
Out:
**6:49**
